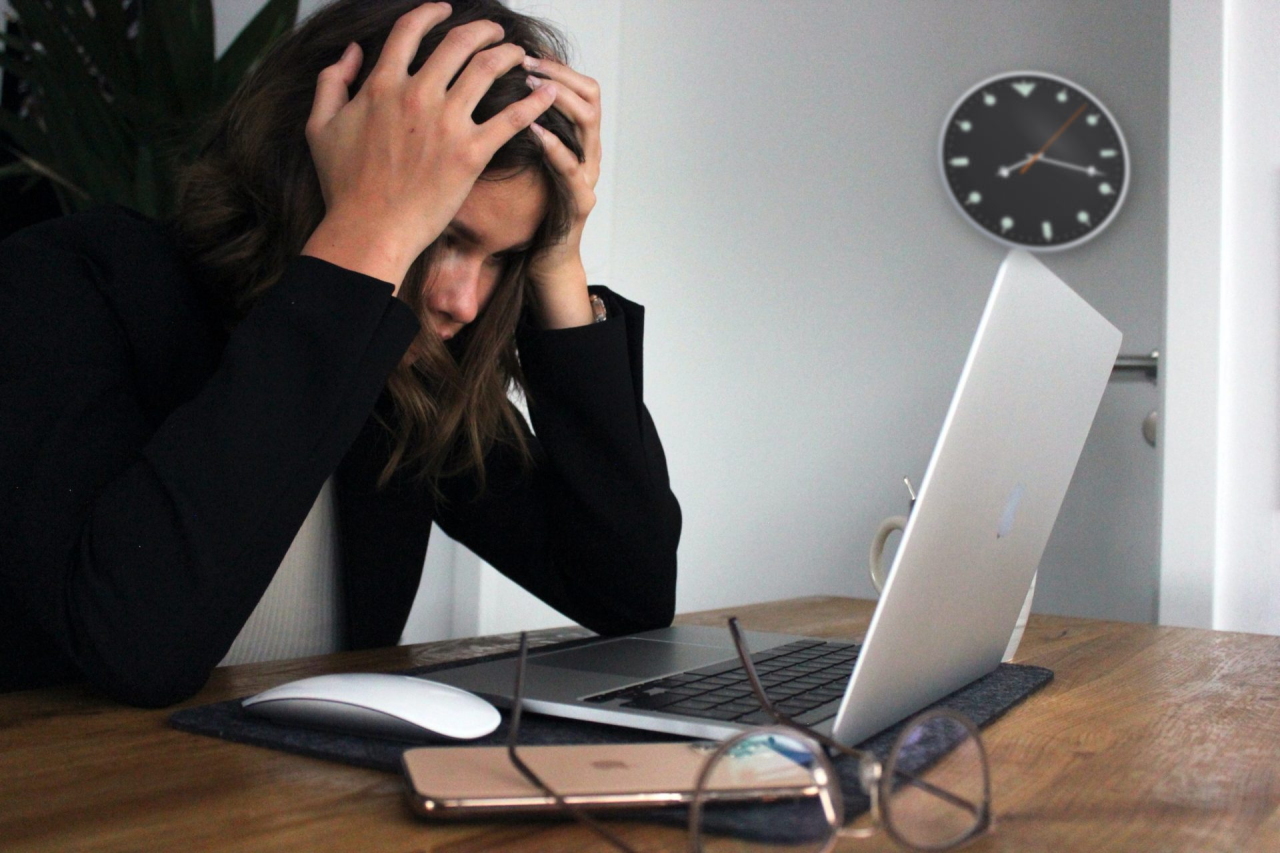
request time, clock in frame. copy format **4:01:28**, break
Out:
**8:18:08**
